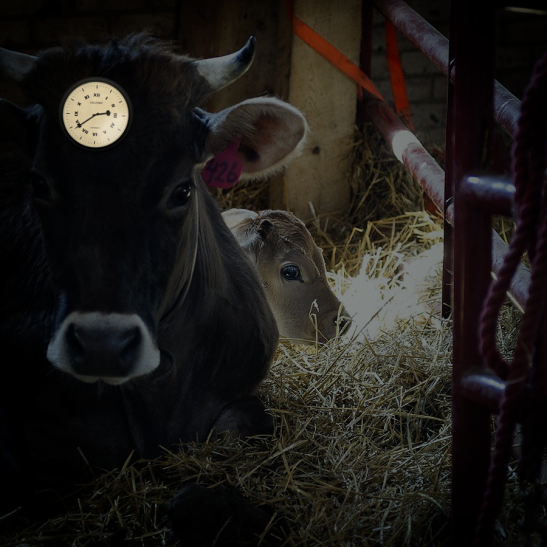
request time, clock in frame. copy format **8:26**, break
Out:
**2:39**
